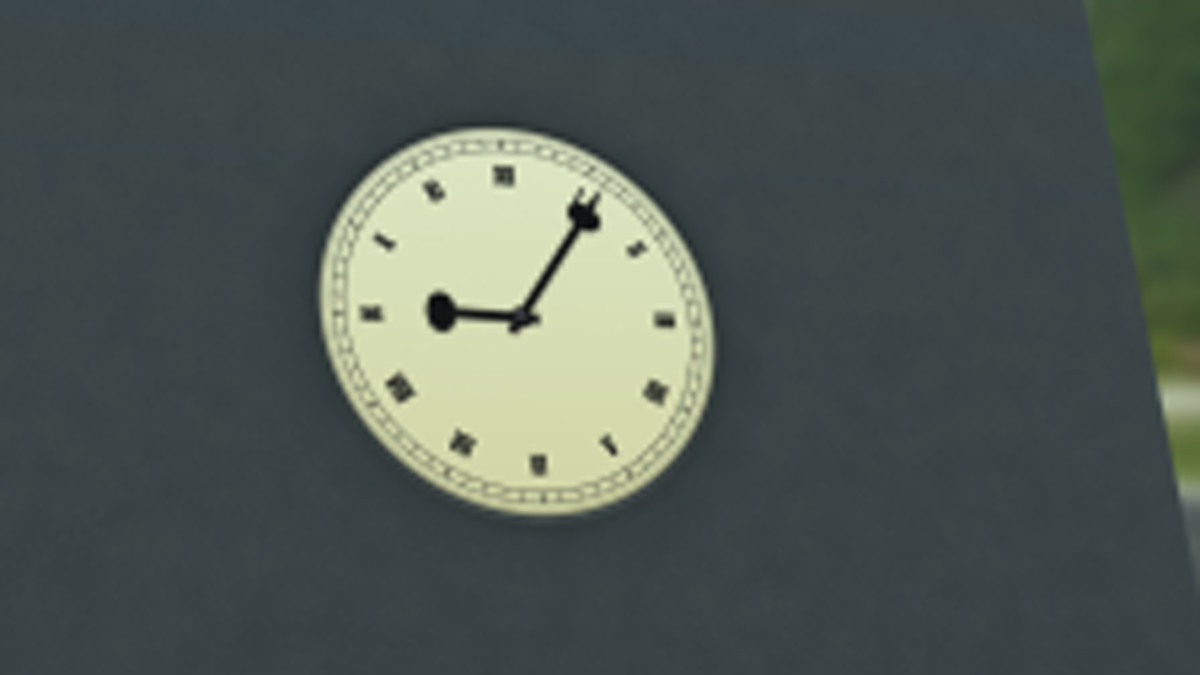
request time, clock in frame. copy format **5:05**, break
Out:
**9:06**
